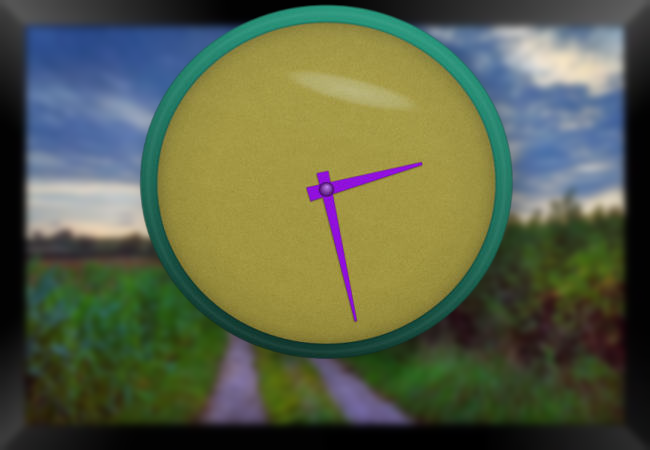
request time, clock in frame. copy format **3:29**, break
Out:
**2:28**
